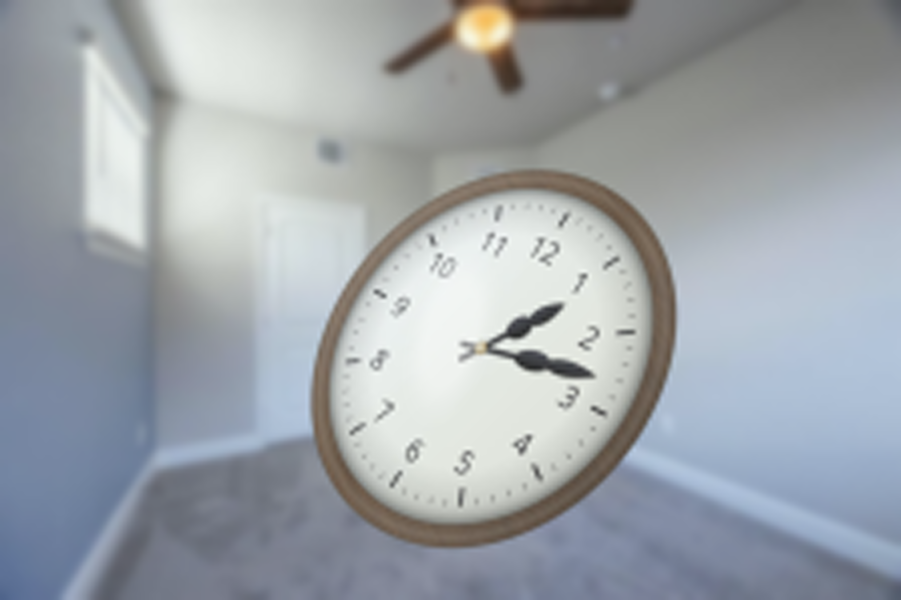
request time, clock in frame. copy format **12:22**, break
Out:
**1:13**
